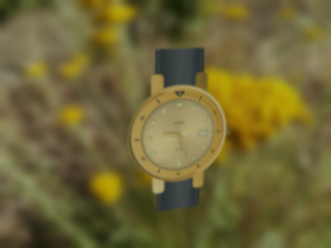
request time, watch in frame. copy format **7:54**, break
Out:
**9:27**
